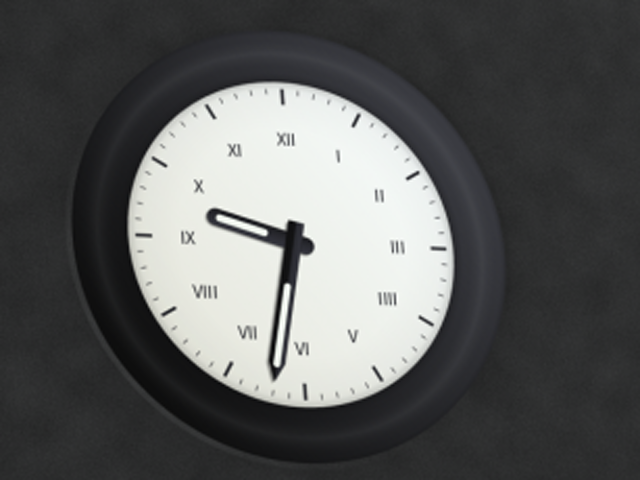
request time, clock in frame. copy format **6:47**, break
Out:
**9:32**
